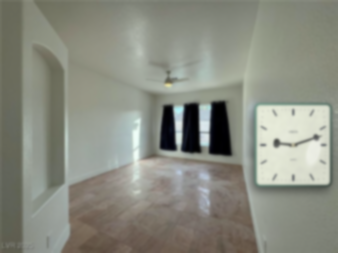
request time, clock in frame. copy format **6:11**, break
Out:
**9:12**
